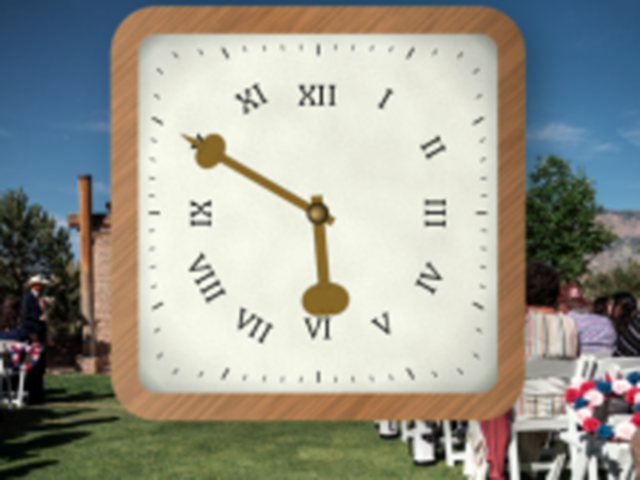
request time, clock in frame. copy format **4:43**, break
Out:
**5:50**
